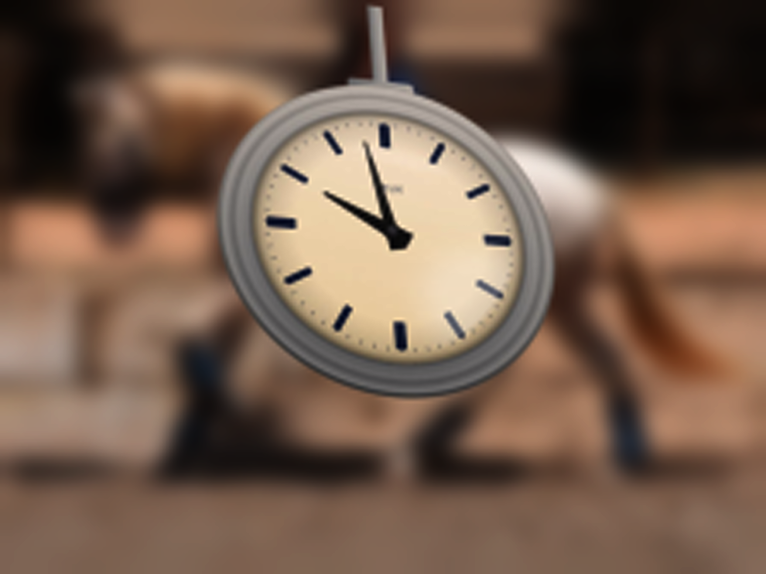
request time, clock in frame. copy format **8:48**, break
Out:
**9:58**
